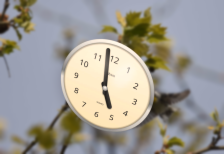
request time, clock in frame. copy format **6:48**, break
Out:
**4:58**
